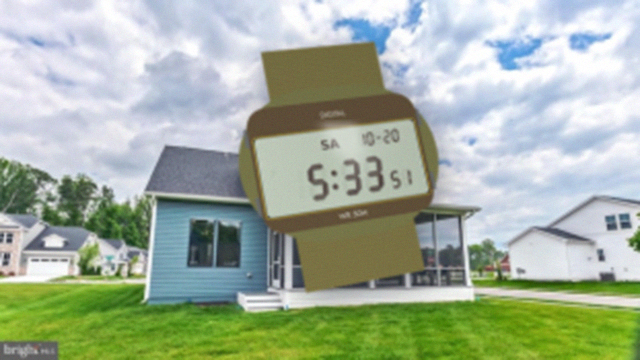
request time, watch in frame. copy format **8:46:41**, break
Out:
**5:33:51**
